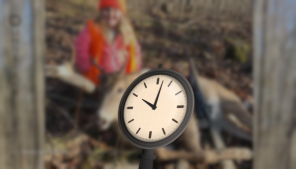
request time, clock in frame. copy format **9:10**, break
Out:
**10:02**
